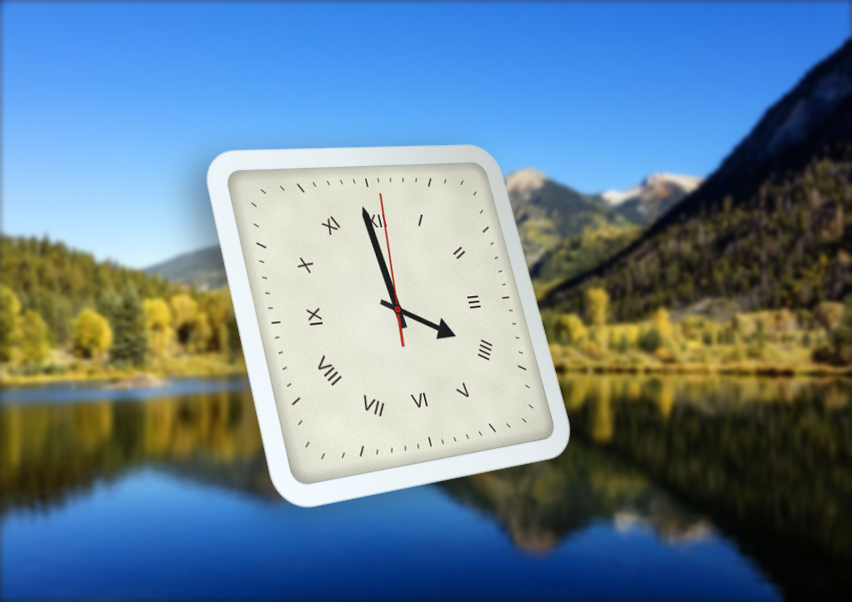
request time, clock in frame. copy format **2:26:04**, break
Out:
**3:59:01**
